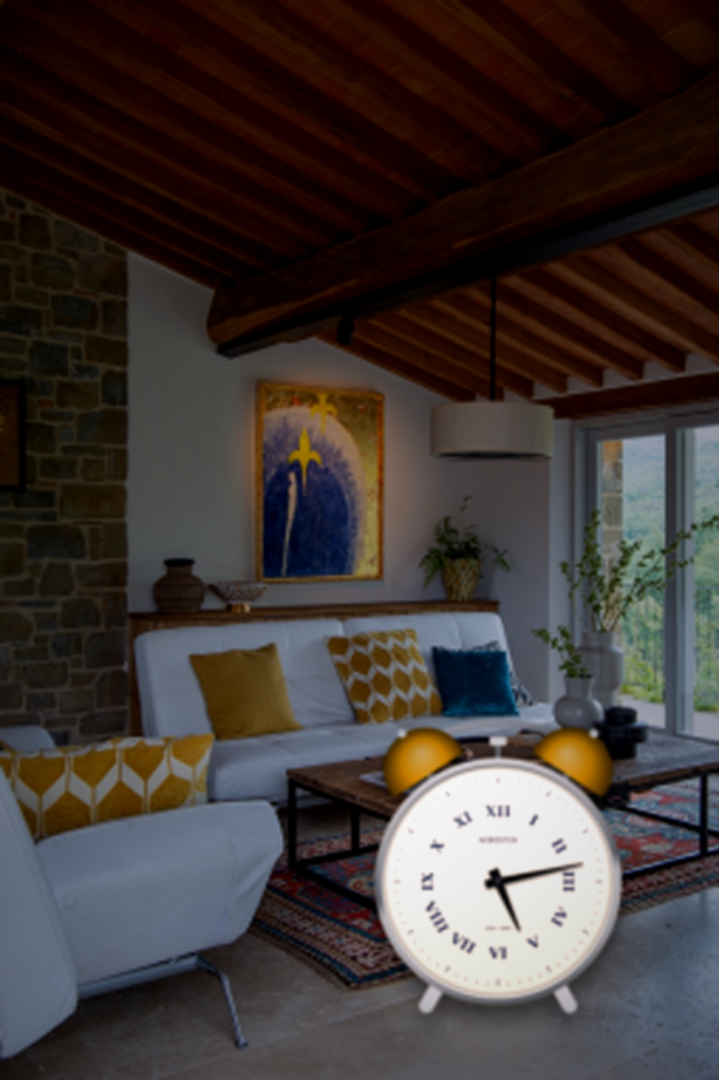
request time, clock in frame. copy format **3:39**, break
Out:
**5:13**
